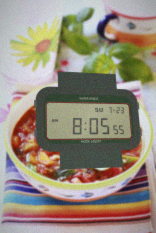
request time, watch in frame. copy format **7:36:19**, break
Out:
**8:05:55**
